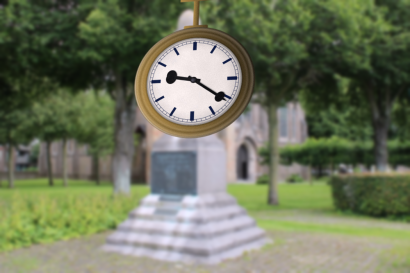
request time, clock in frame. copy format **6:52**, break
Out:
**9:21**
